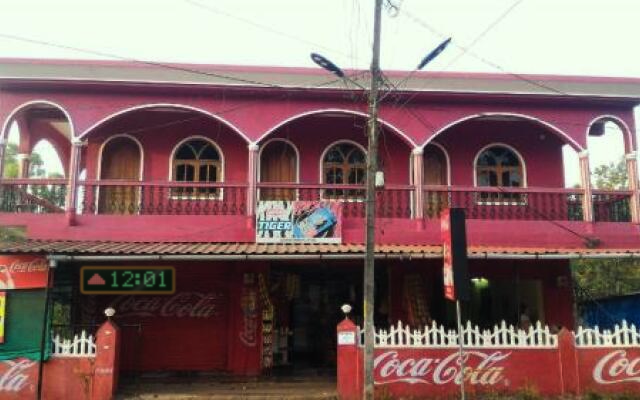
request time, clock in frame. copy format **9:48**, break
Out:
**12:01**
